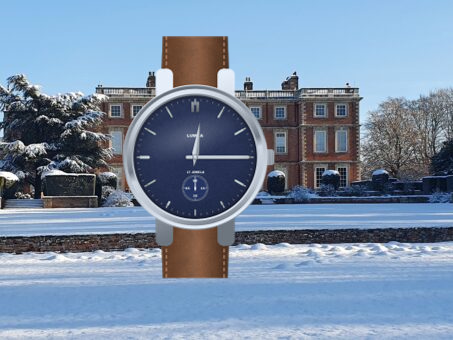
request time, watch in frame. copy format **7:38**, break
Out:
**12:15**
